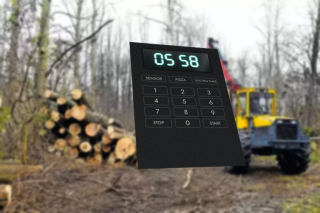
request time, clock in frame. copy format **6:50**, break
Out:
**5:58**
